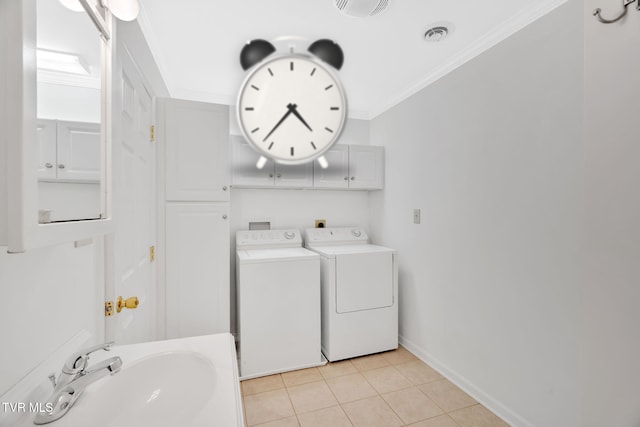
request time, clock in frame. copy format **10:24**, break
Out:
**4:37**
